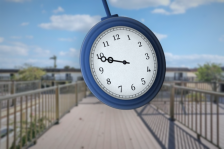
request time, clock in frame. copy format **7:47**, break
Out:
**9:49**
